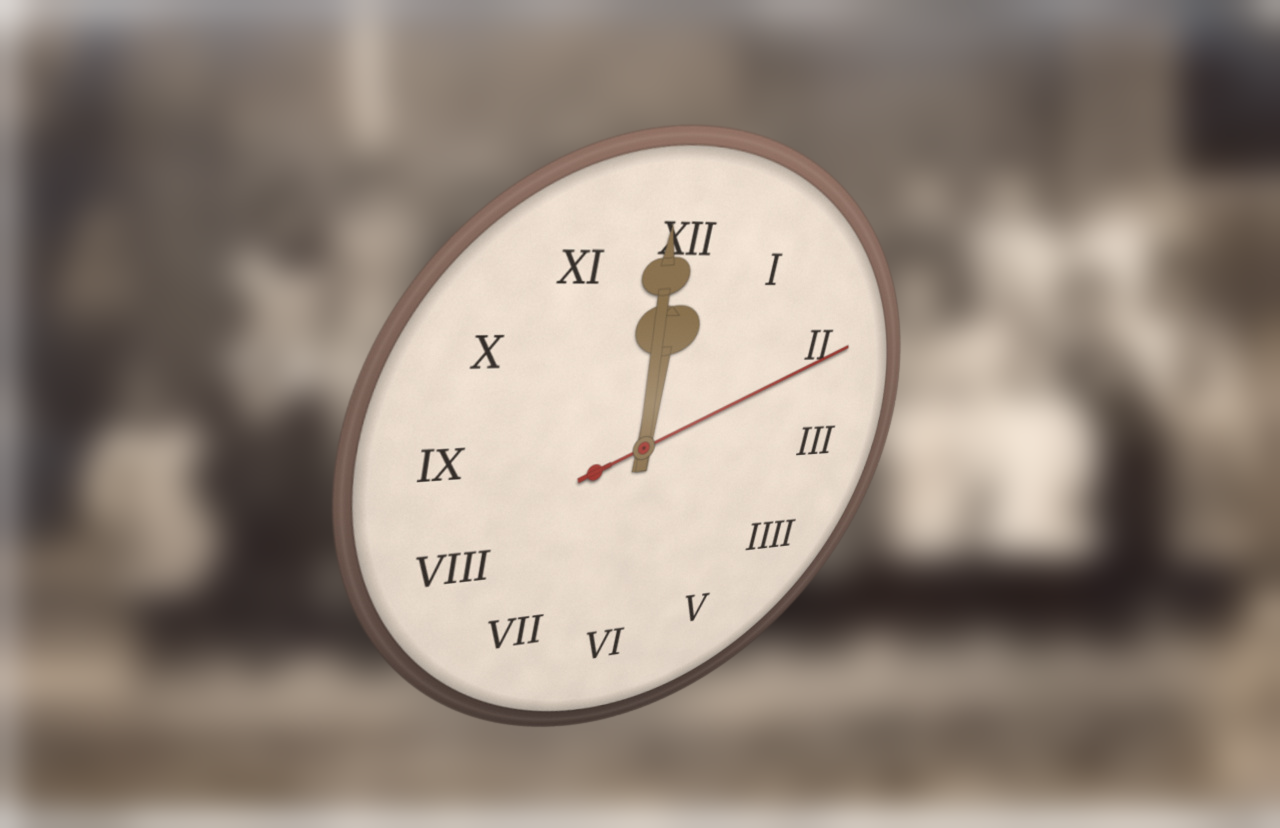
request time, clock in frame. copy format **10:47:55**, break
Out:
**11:59:11**
